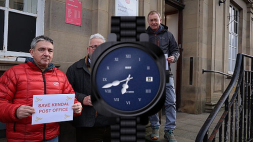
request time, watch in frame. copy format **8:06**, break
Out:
**6:42**
